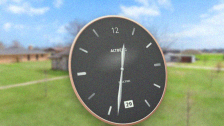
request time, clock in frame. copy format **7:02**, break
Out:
**12:33**
